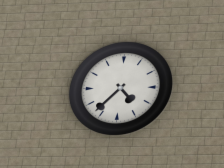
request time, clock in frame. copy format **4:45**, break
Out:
**4:37**
